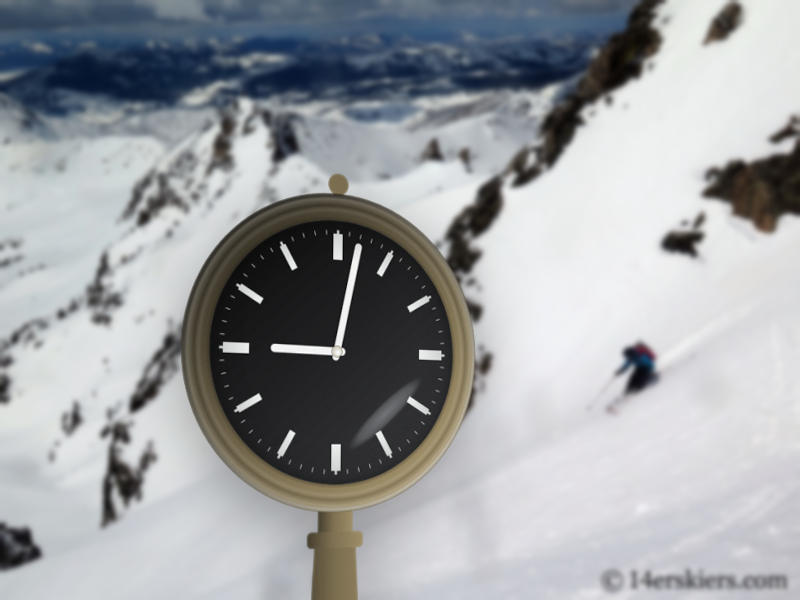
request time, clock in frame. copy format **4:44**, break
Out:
**9:02**
